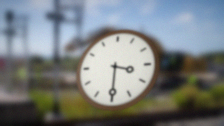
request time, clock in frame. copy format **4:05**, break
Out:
**3:30**
